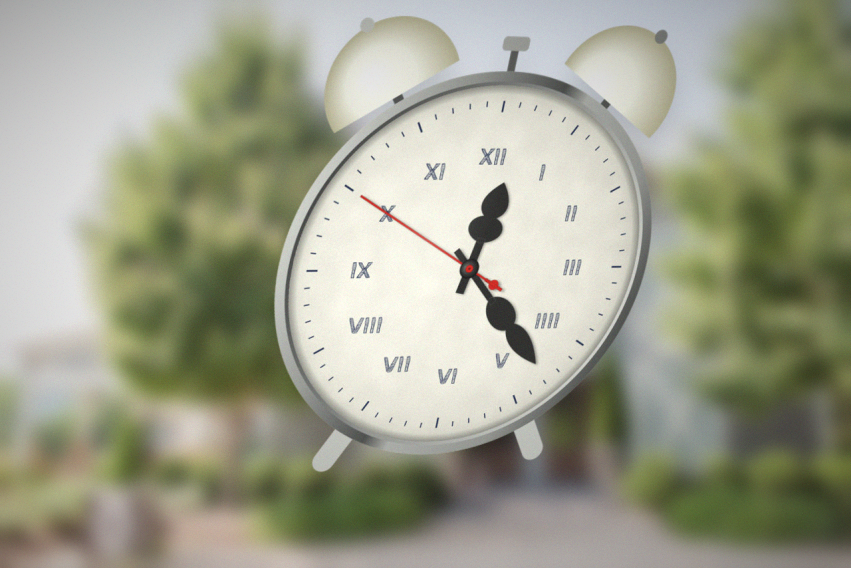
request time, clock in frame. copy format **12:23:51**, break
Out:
**12:22:50**
